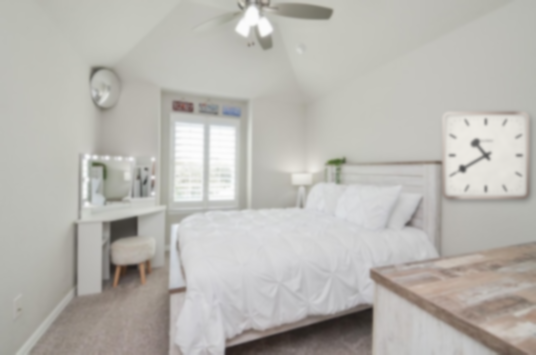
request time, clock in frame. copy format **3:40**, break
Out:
**10:40**
